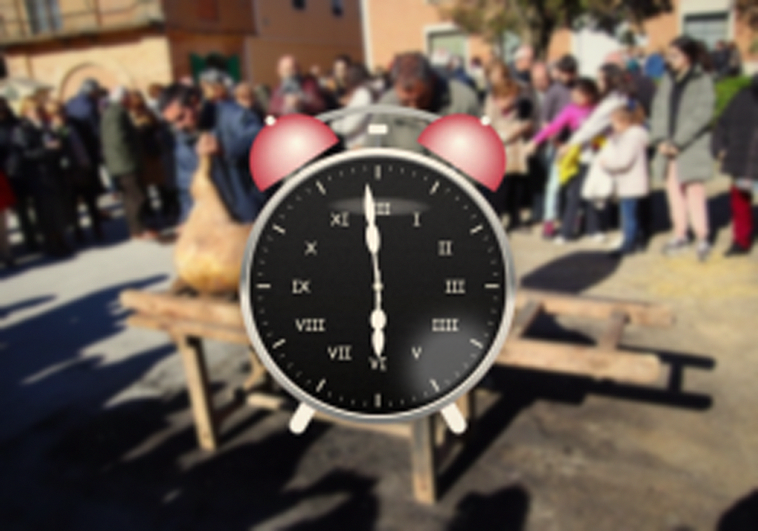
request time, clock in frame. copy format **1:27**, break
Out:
**5:59**
